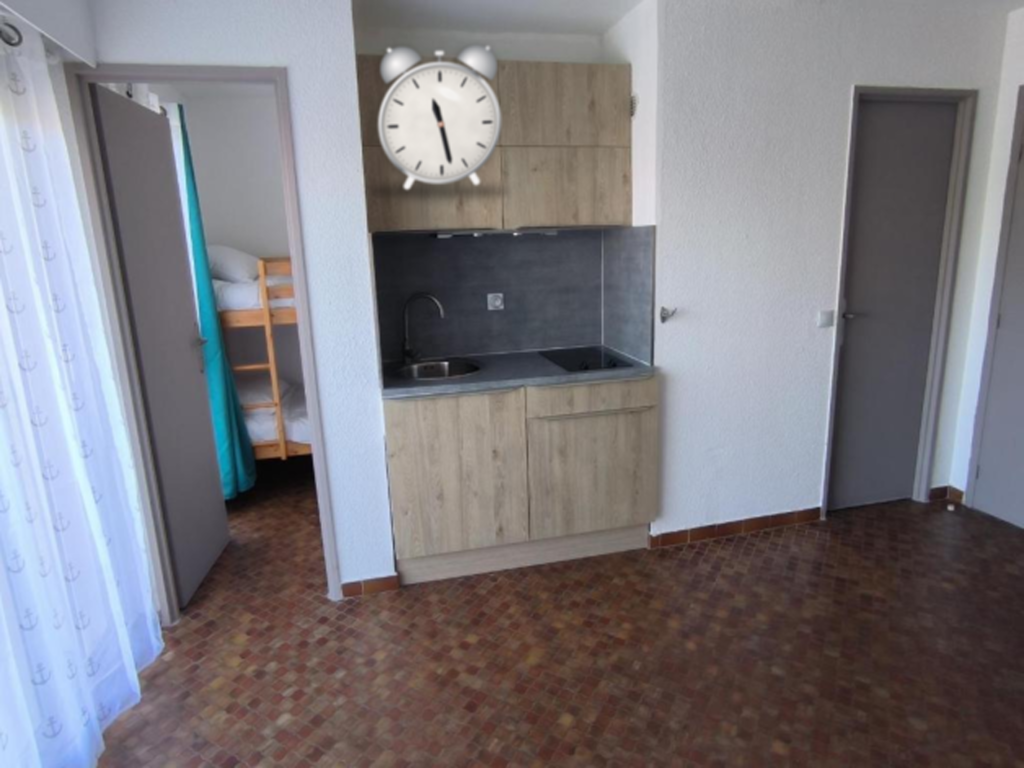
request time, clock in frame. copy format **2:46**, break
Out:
**11:28**
